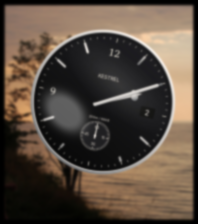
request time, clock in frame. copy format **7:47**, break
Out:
**2:10**
